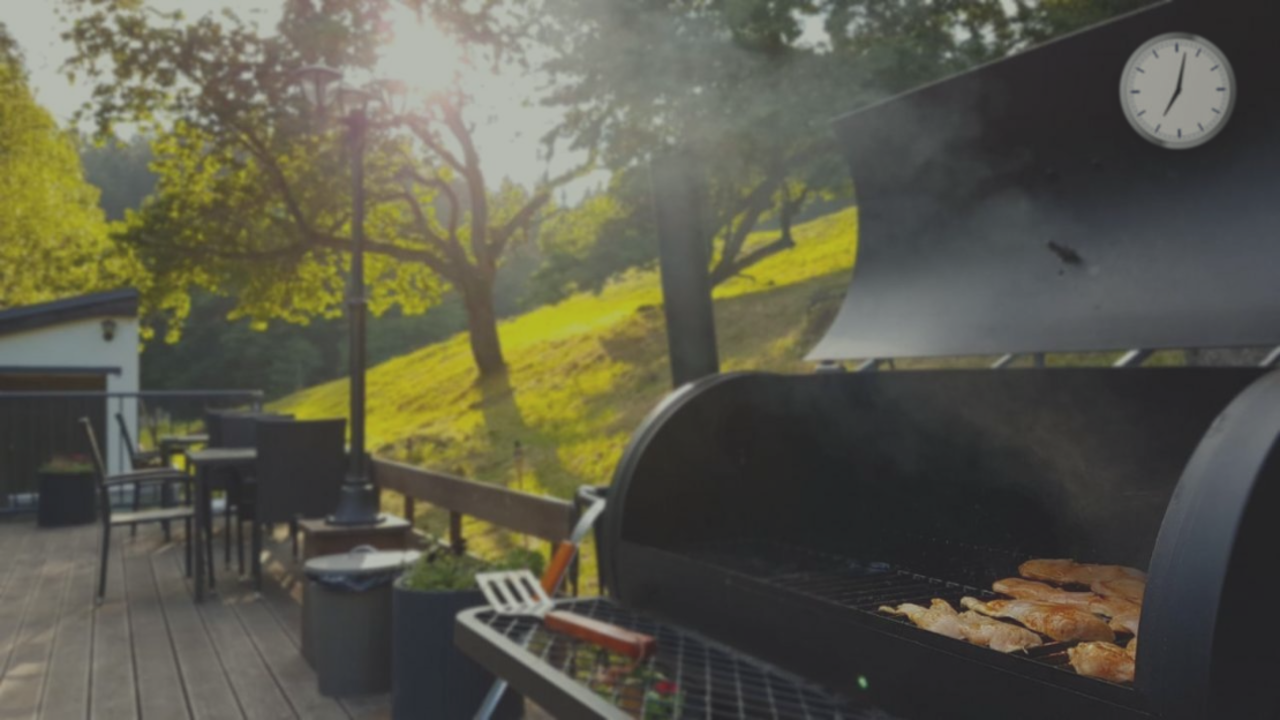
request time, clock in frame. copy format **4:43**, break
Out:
**7:02**
